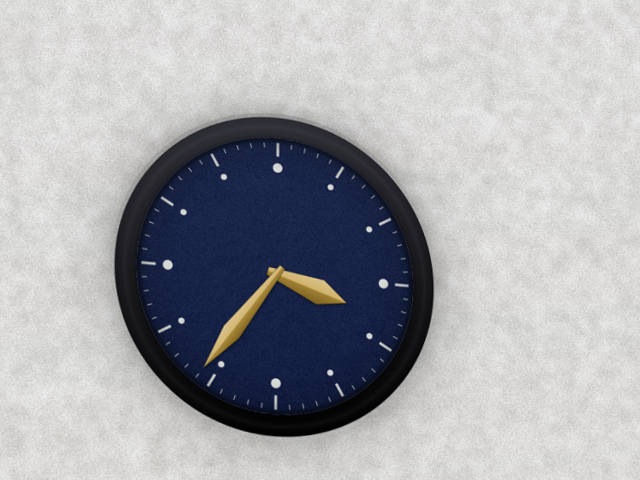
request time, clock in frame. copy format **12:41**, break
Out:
**3:36**
